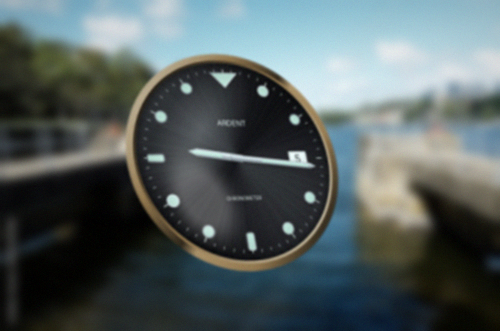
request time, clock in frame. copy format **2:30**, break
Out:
**9:16**
